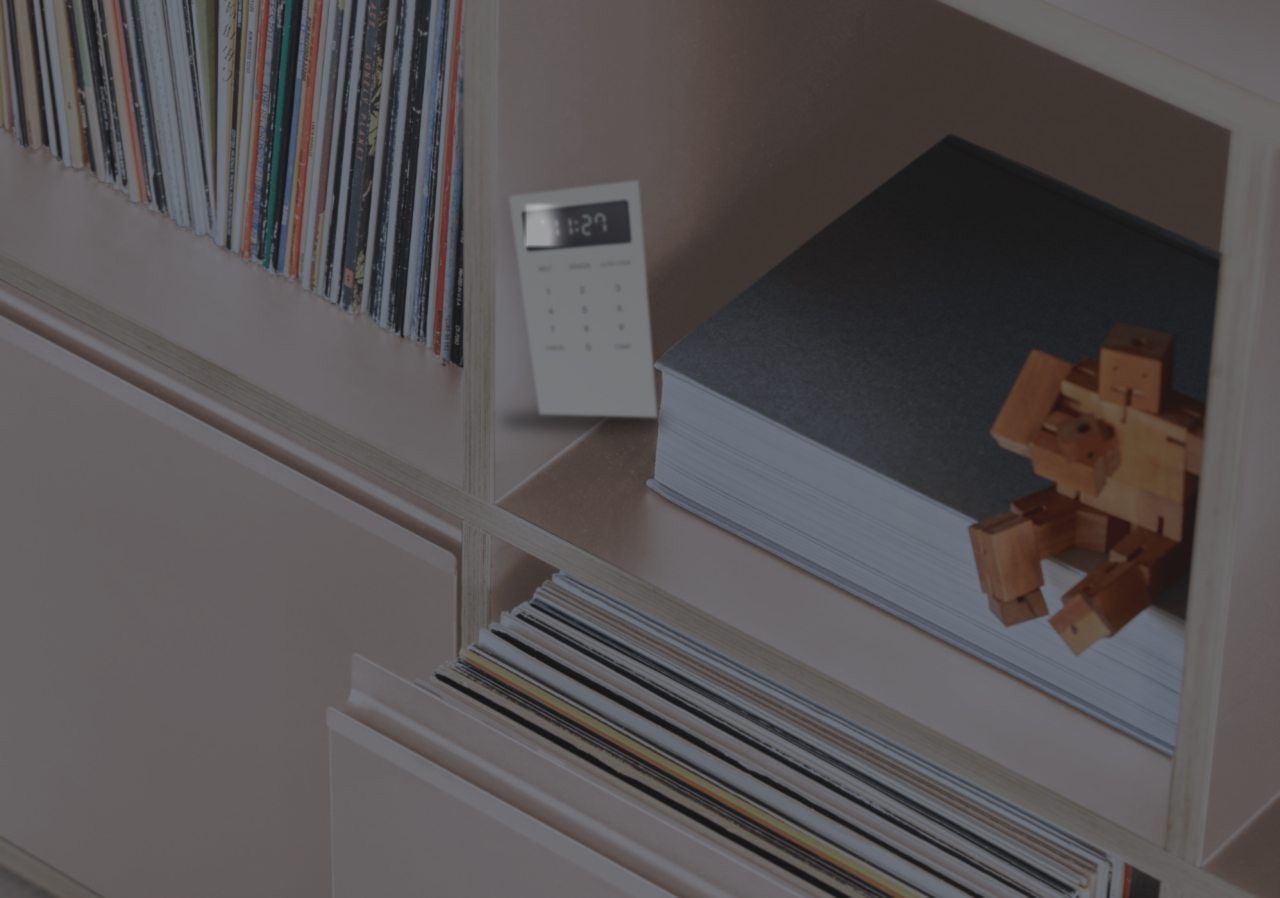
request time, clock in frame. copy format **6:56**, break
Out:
**11:27**
